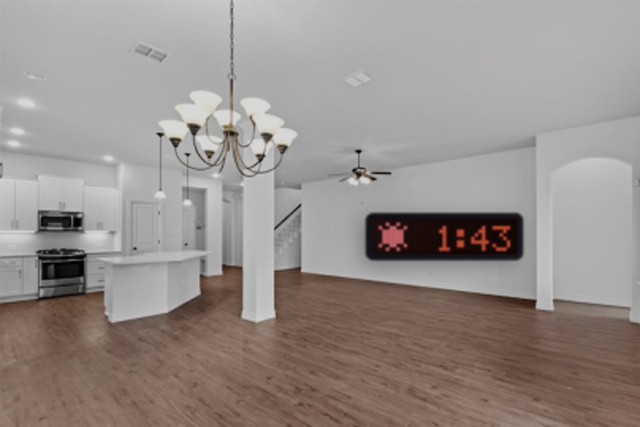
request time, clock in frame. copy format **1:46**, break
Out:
**1:43**
